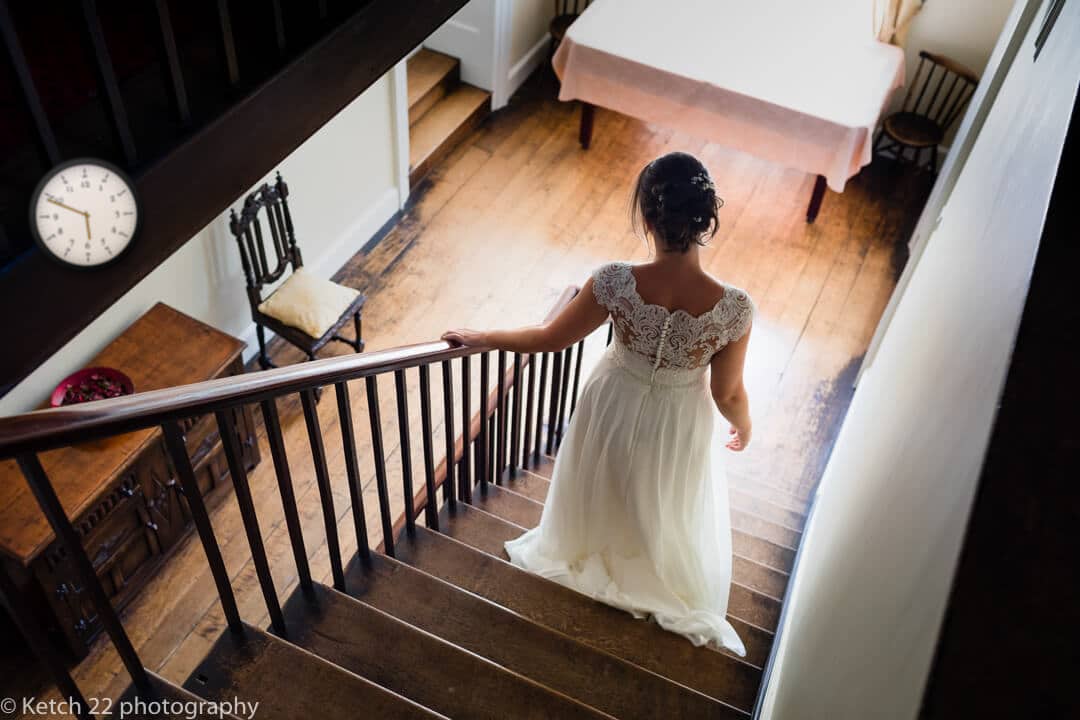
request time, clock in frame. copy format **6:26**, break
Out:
**5:49**
